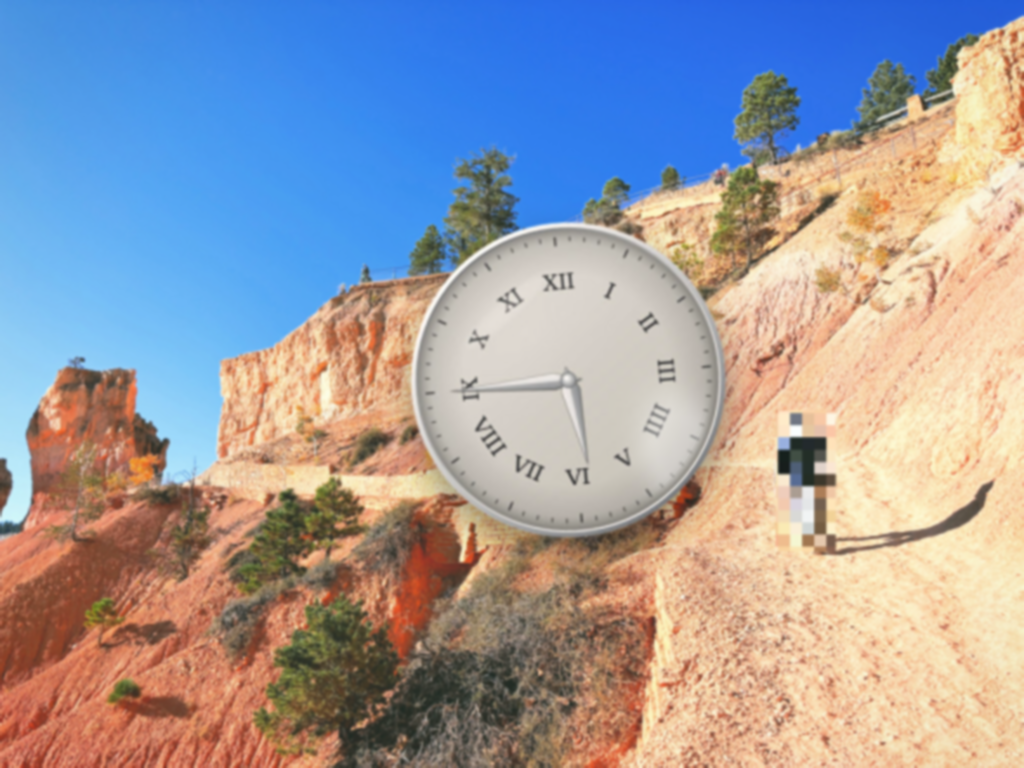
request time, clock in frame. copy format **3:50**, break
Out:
**5:45**
